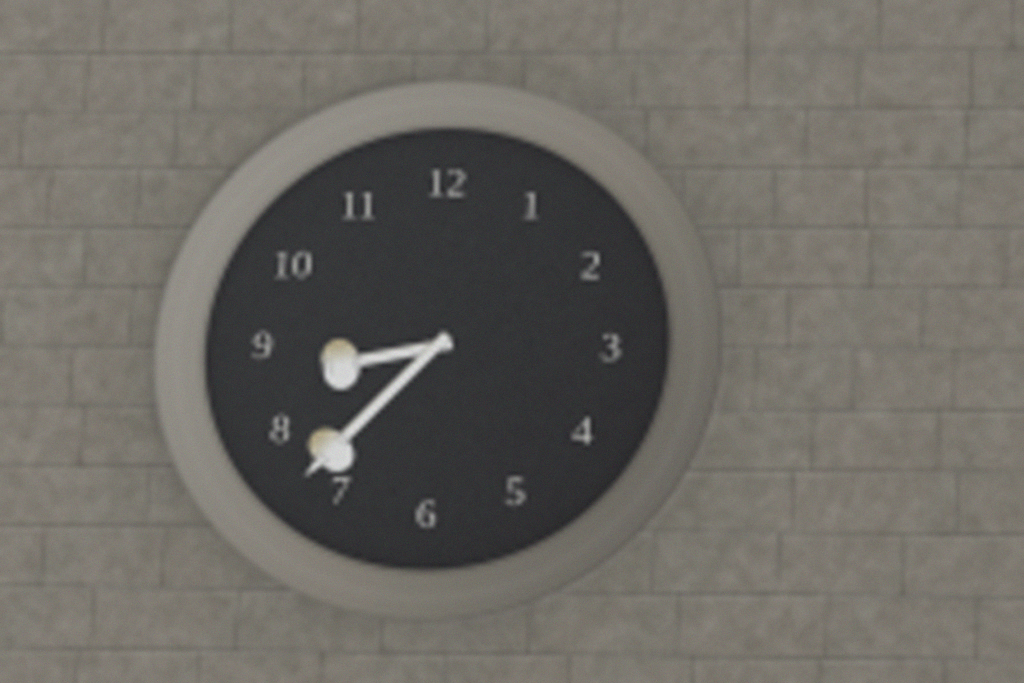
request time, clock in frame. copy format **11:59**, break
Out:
**8:37**
